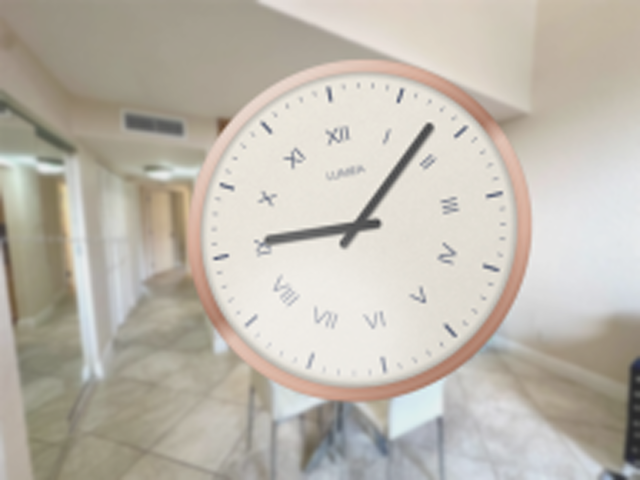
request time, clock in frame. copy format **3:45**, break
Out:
**9:08**
